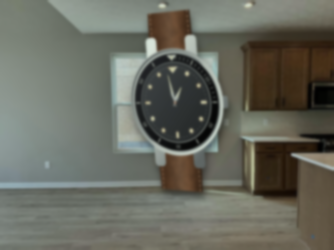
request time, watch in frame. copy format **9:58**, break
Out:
**12:58**
